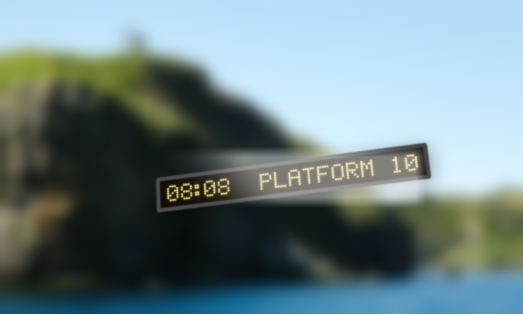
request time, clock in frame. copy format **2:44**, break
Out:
**8:08**
